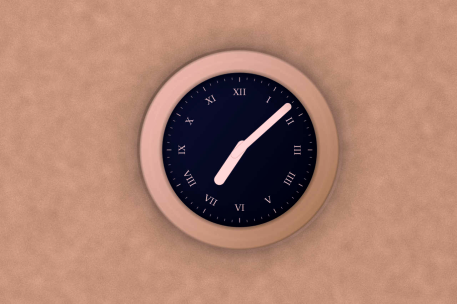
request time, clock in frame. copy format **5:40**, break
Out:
**7:08**
